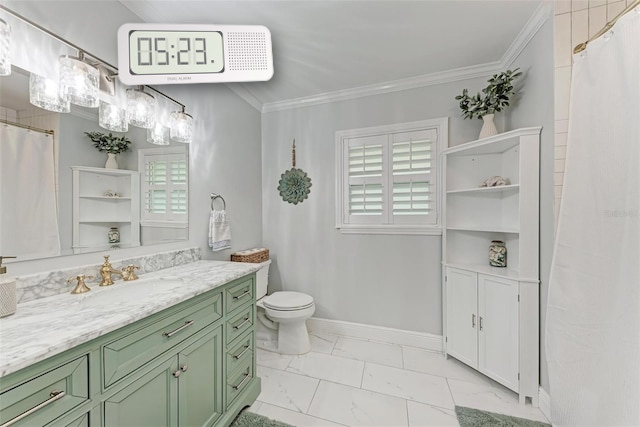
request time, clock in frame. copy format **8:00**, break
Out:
**5:23**
